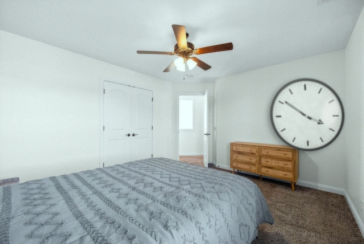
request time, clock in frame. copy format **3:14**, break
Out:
**3:51**
